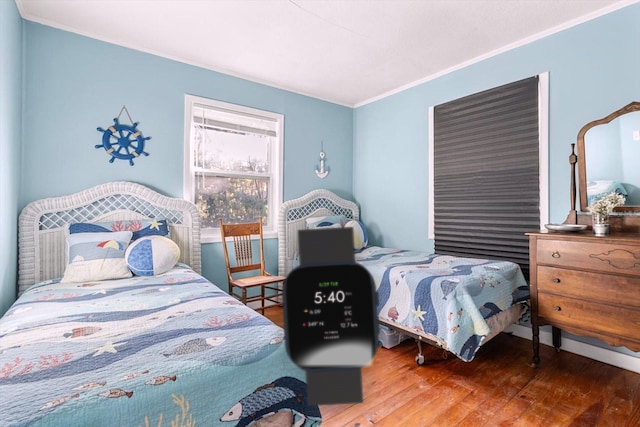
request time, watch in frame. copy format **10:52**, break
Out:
**5:40**
